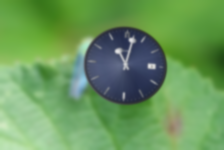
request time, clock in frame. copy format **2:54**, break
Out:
**11:02**
